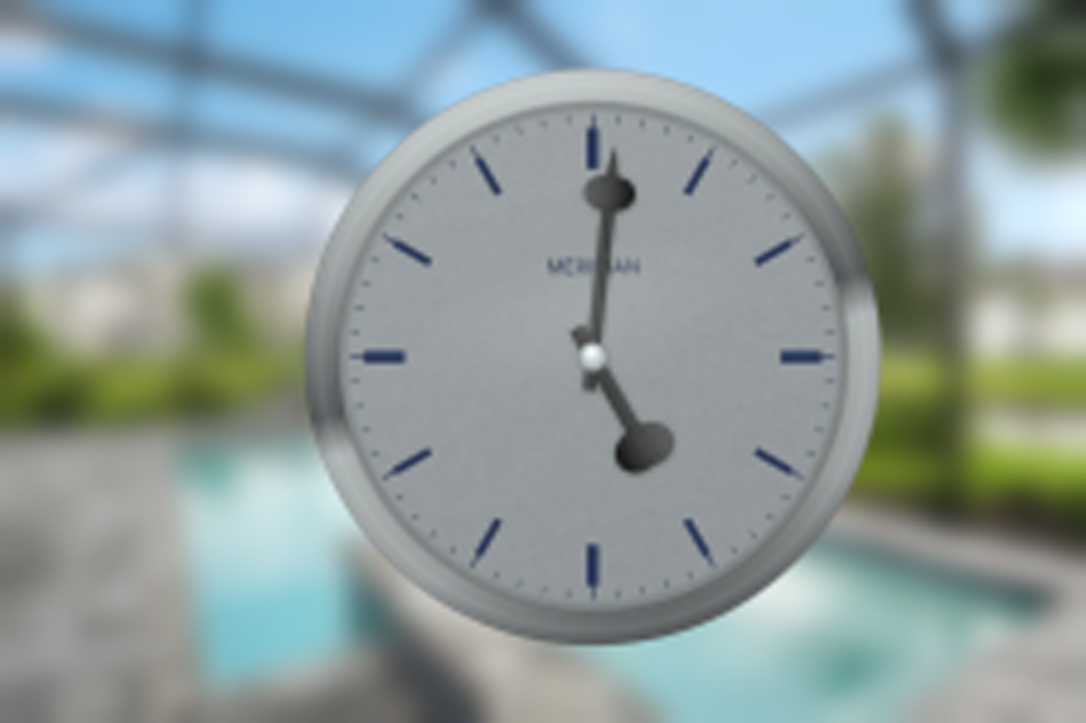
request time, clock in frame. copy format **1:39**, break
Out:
**5:01**
